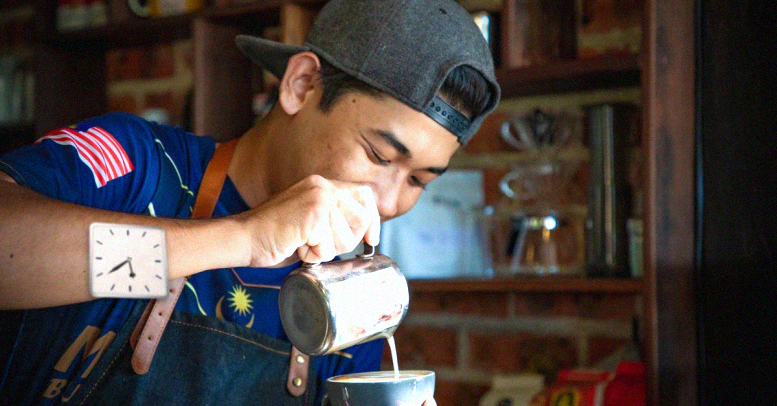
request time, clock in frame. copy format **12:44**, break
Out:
**5:39**
